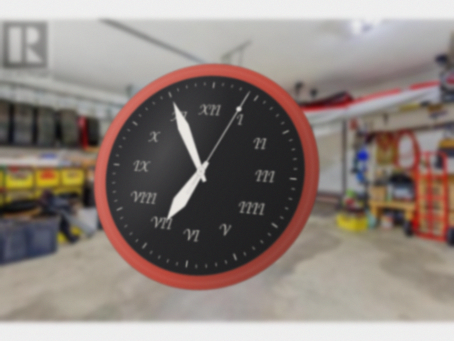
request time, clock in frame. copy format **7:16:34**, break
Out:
**6:55:04**
